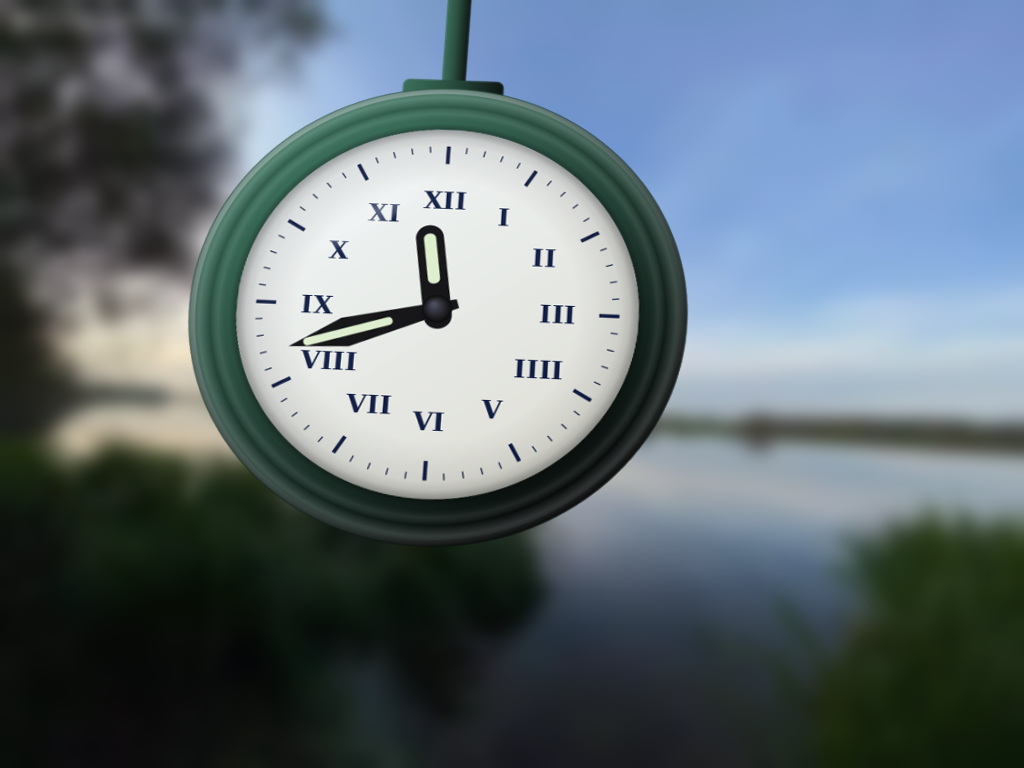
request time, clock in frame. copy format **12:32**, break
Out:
**11:42**
